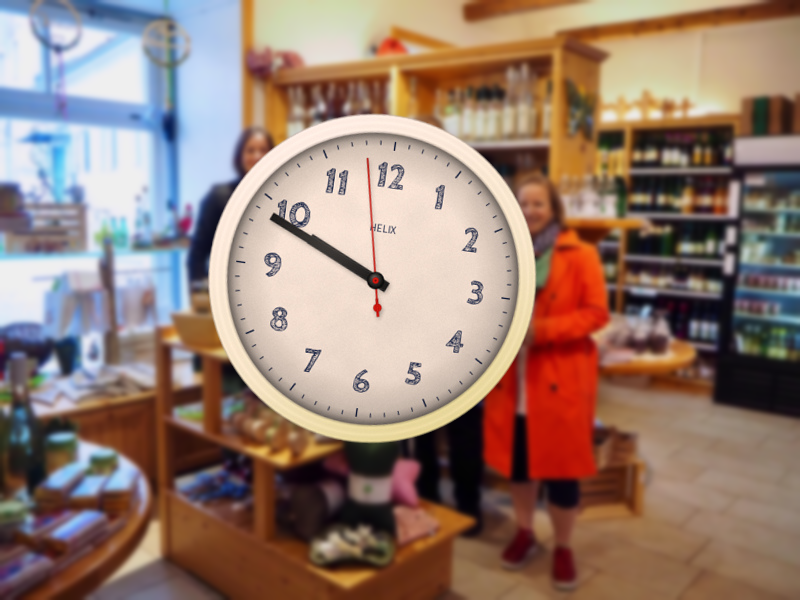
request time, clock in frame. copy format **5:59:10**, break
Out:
**9:48:58**
